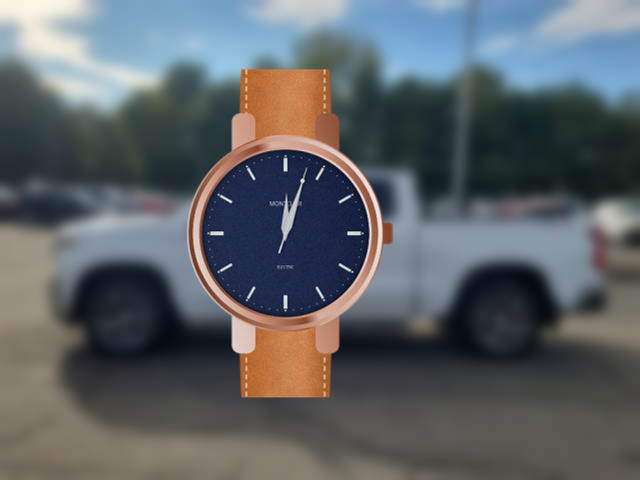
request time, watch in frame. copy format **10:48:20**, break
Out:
**12:03:03**
